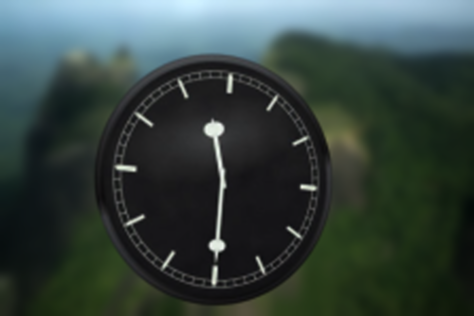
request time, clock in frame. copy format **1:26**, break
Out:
**11:30**
